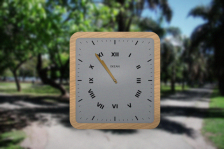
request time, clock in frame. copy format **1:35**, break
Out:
**10:54**
